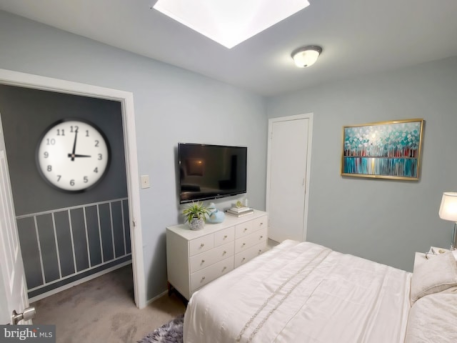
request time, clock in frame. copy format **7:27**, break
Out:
**3:01**
